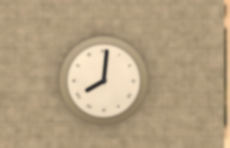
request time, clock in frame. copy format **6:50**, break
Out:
**8:01**
